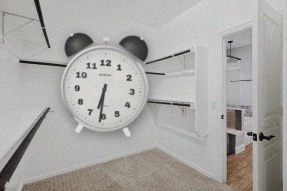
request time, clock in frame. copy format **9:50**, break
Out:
**6:31**
